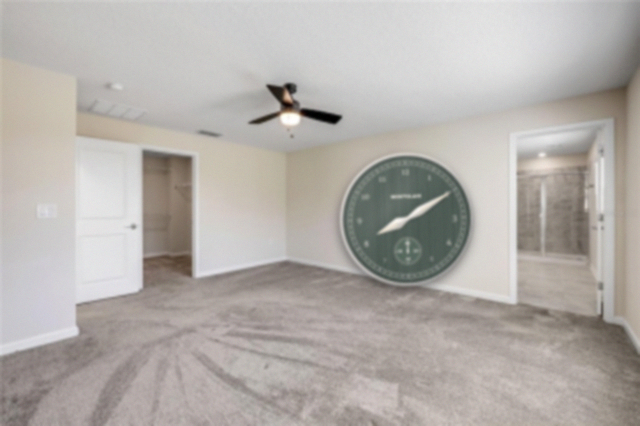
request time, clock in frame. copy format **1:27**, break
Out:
**8:10**
